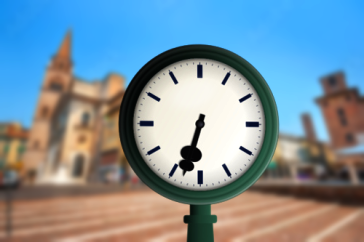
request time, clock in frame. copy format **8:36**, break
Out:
**6:33**
